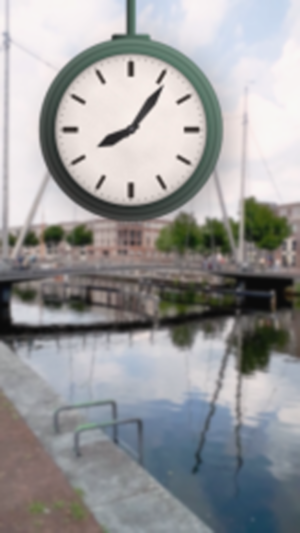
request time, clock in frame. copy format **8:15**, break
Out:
**8:06**
